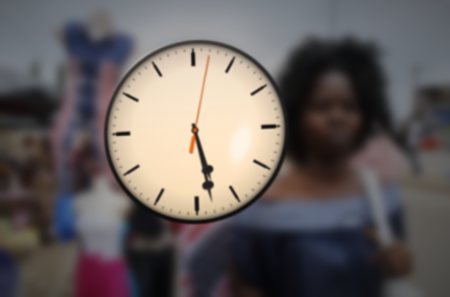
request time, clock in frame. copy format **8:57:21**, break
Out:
**5:28:02**
